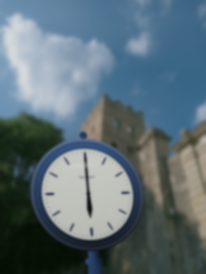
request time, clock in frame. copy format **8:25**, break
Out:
**6:00**
